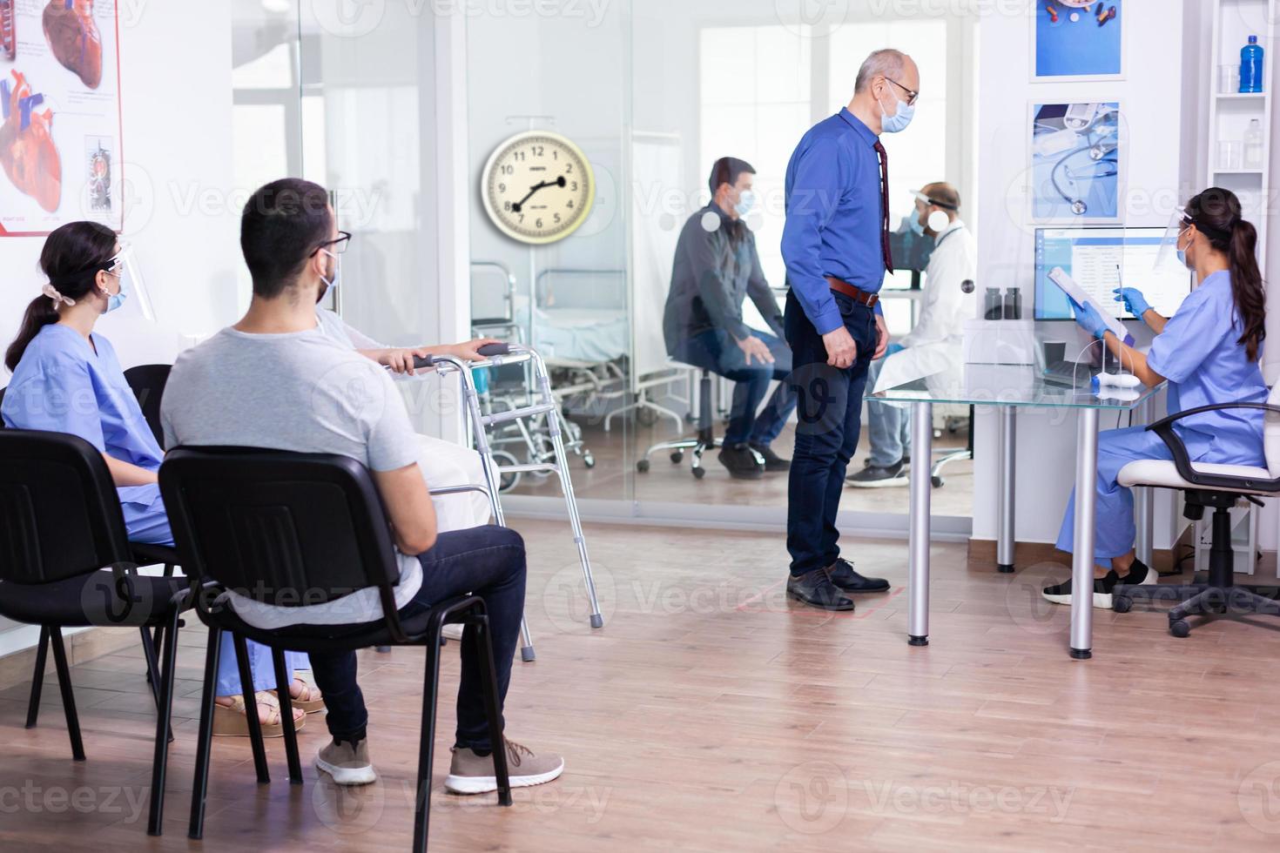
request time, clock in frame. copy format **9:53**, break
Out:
**2:38**
